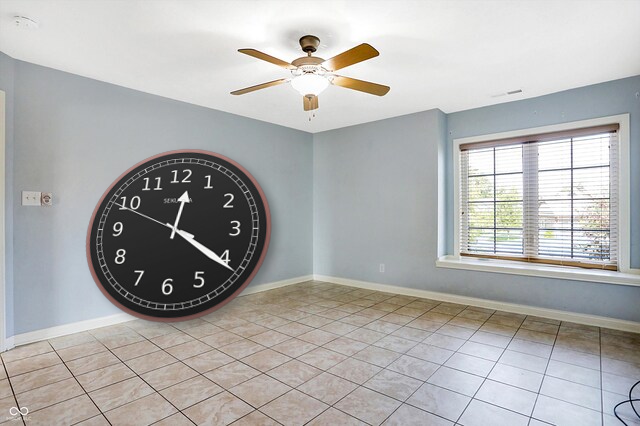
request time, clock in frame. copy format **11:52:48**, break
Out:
**12:20:49**
